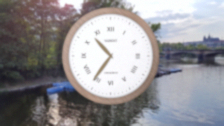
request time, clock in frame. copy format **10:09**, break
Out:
**10:36**
